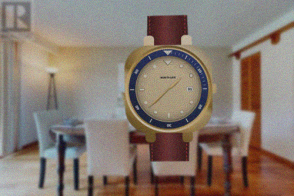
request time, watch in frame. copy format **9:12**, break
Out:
**1:38**
